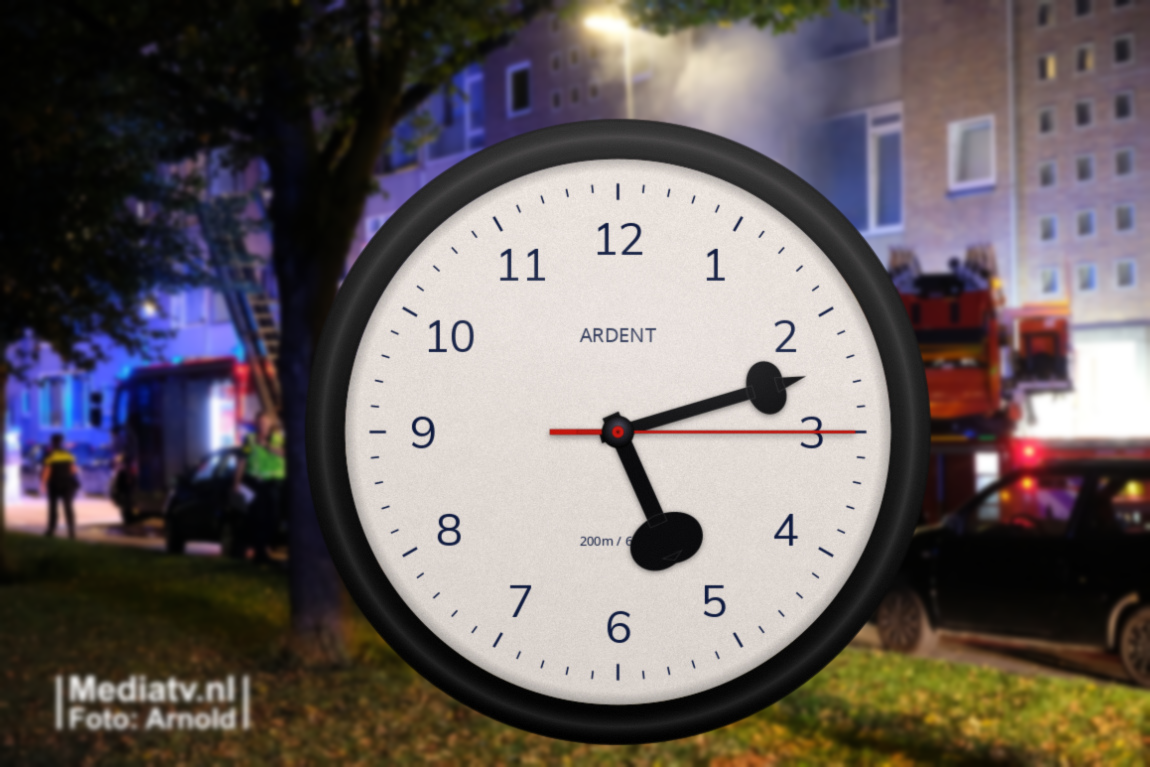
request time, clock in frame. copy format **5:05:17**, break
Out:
**5:12:15**
